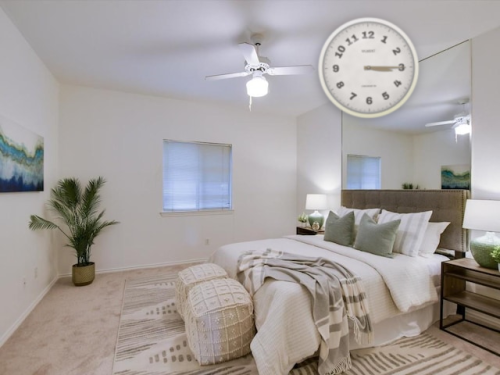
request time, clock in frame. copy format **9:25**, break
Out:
**3:15**
